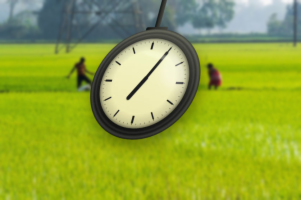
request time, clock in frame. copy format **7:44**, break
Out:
**7:05**
